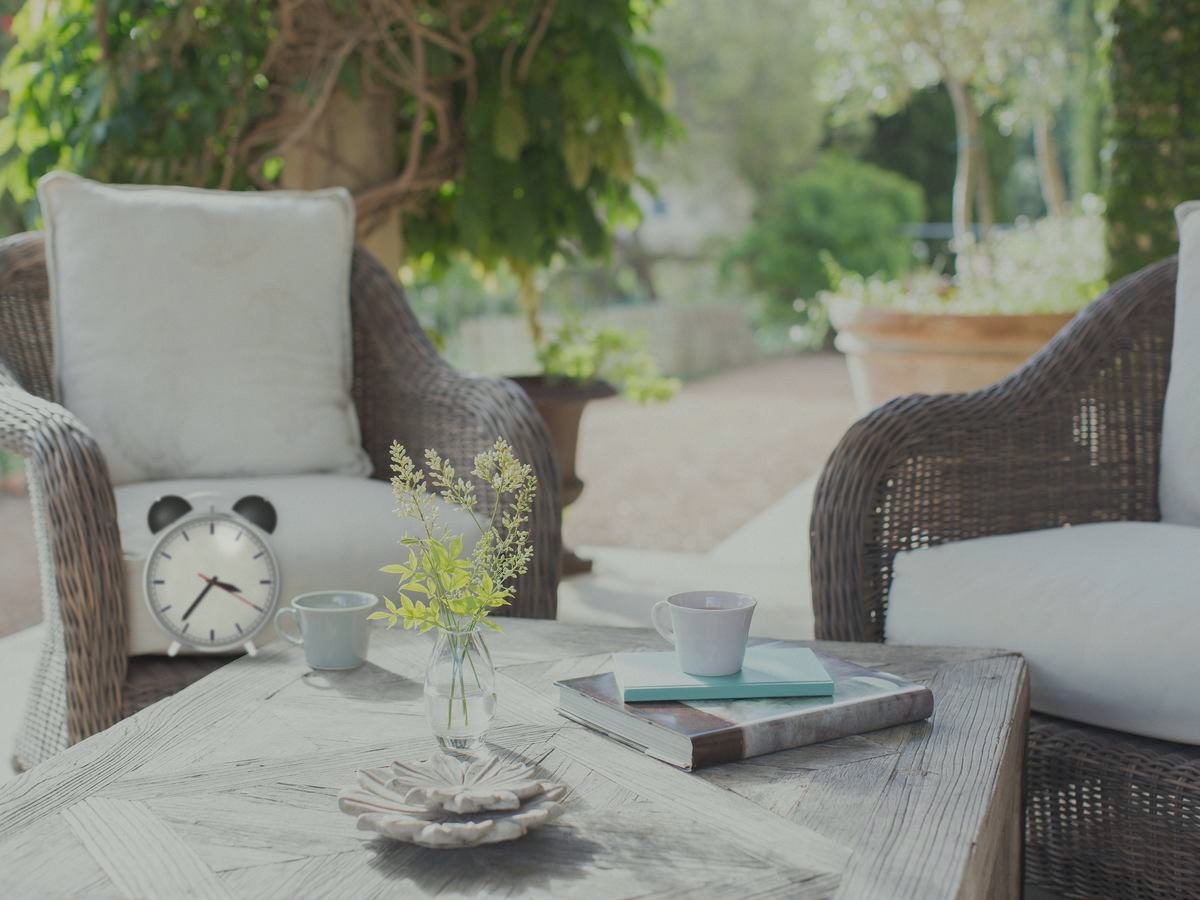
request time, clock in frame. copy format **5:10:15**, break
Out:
**3:36:20**
